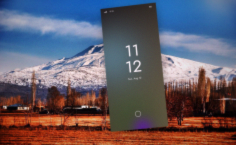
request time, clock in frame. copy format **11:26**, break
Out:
**11:12**
